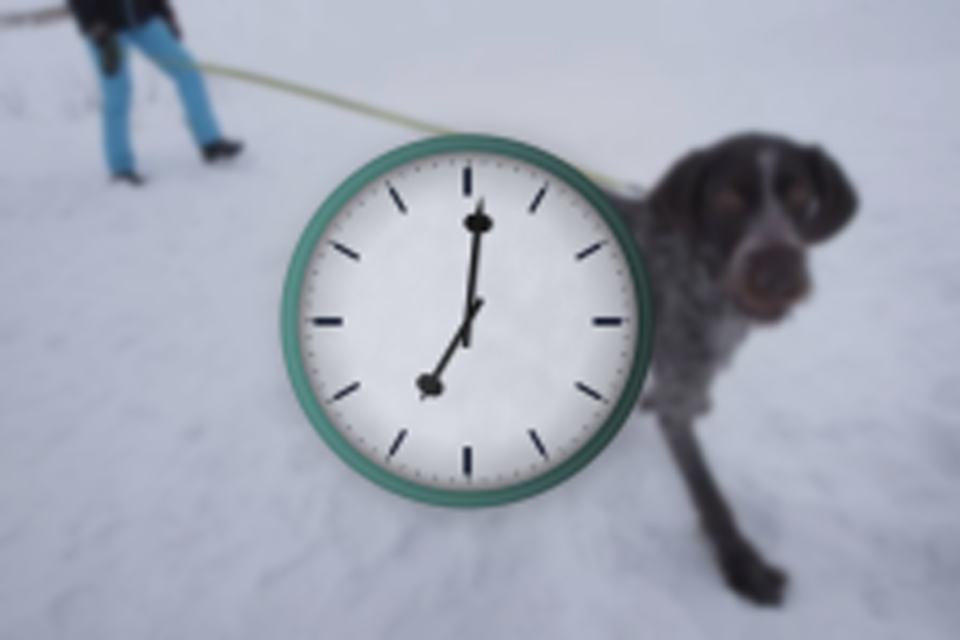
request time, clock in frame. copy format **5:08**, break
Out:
**7:01**
